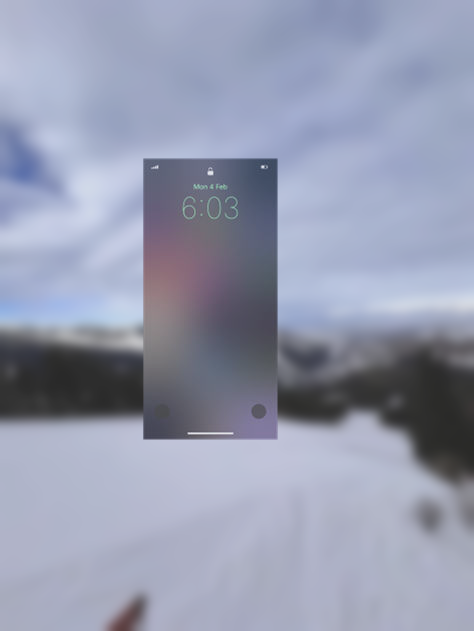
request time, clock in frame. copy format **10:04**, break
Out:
**6:03**
